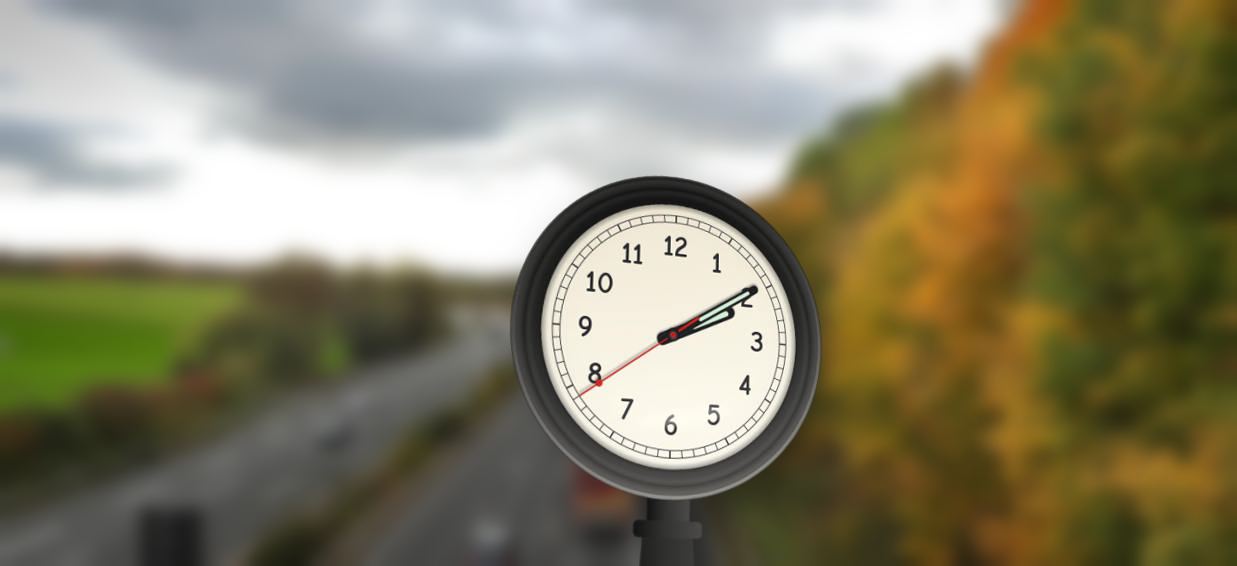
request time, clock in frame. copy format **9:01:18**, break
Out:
**2:09:39**
